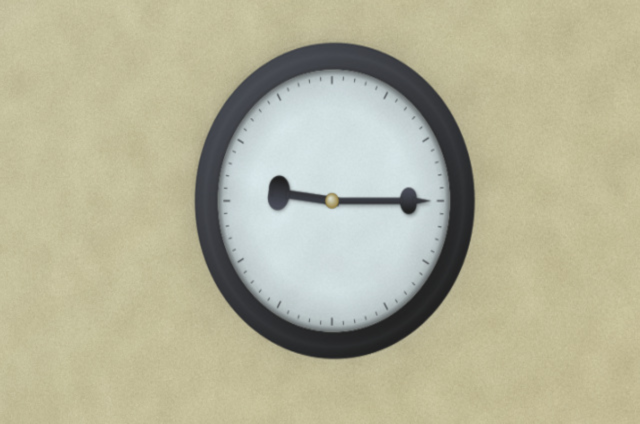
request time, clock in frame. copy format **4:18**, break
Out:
**9:15**
